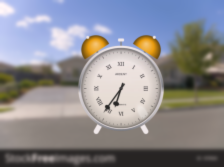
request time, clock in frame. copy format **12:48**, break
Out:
**6:36**
